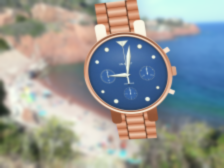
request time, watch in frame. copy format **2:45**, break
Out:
**9:02**
